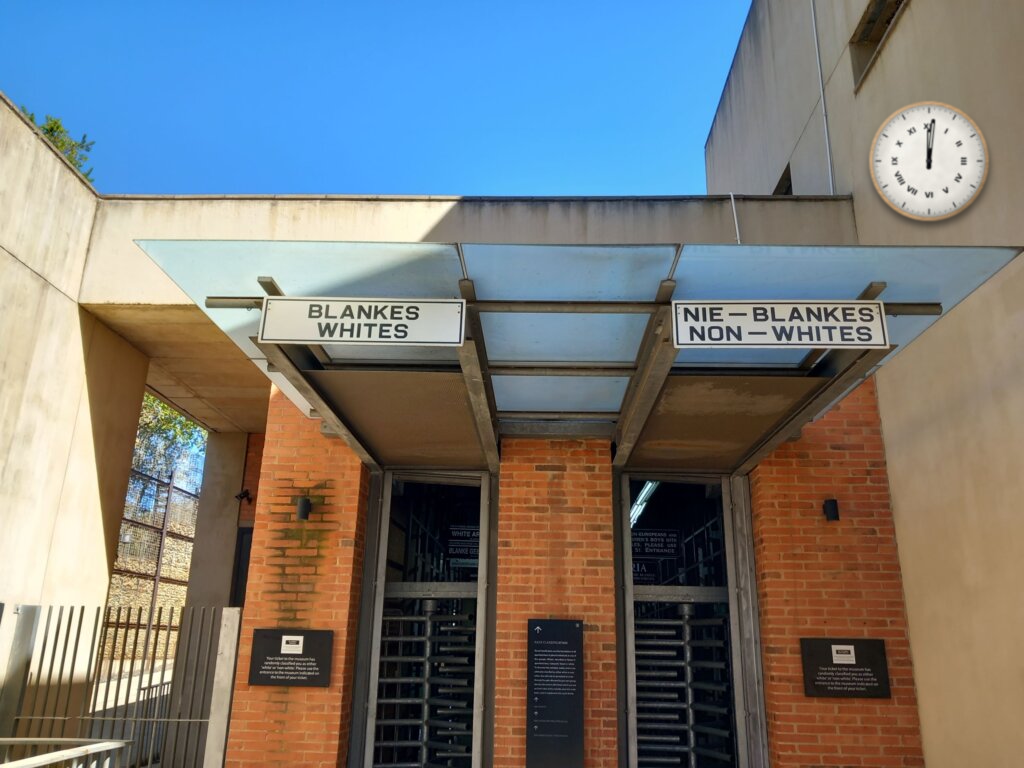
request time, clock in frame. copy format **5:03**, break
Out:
**12:01**
